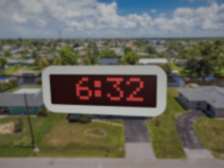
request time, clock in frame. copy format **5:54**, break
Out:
**6:32**
